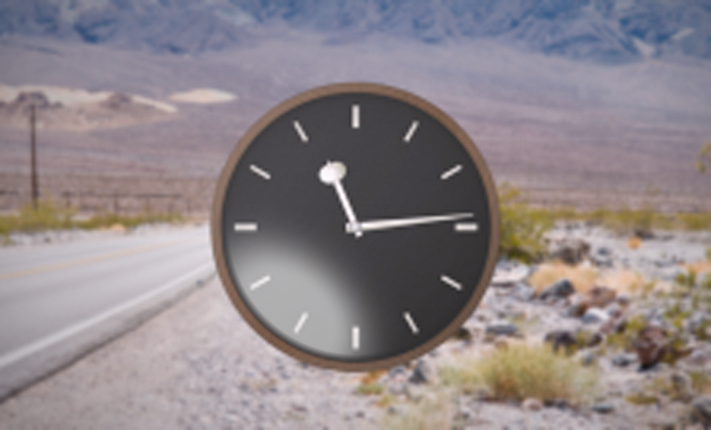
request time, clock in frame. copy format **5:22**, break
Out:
**11:14**
